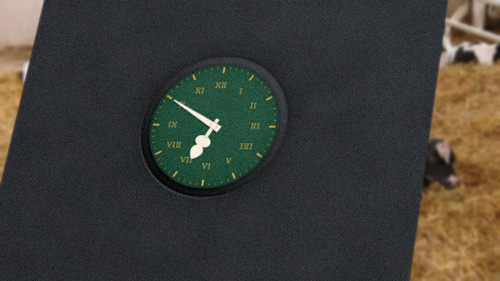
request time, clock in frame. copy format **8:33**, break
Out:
**6:50**
